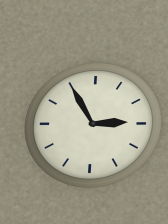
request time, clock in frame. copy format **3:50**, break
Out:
**2:55**
